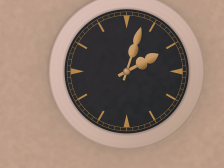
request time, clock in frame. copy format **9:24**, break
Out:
**2:03**
